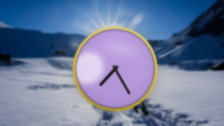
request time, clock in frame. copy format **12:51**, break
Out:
**7:25**
